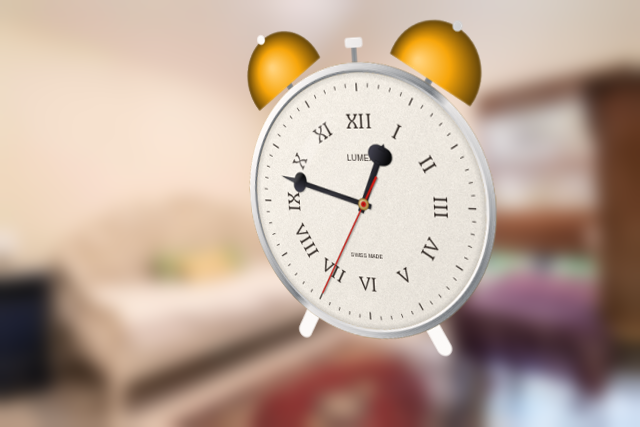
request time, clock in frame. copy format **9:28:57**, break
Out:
**12:47:35**
